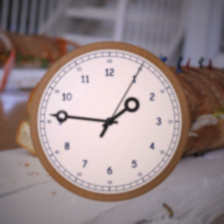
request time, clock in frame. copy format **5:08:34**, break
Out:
**1:46:05**
